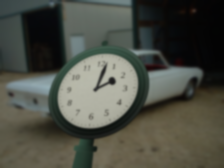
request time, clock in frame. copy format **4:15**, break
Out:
**2:02**
